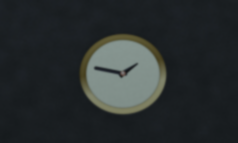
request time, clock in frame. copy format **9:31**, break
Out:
**1:47**
